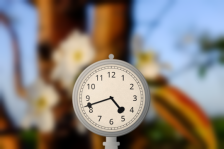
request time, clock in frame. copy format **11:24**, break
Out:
**4:42**
